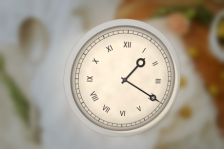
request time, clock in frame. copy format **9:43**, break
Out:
**1:20**
